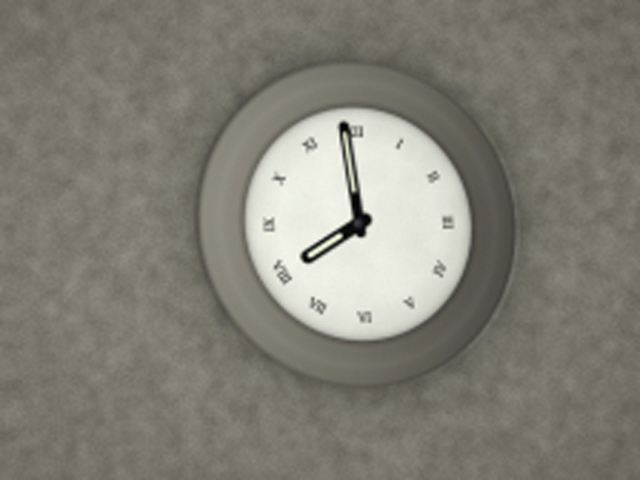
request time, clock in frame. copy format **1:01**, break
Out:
**7:59**
